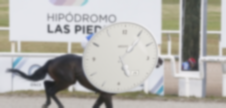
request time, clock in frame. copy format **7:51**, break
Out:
**5:06**
